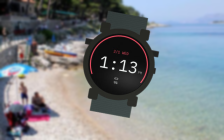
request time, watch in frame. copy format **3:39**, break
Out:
**1:13**
